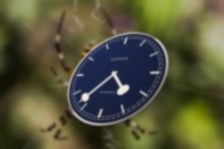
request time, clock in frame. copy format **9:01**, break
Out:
**4:37**
